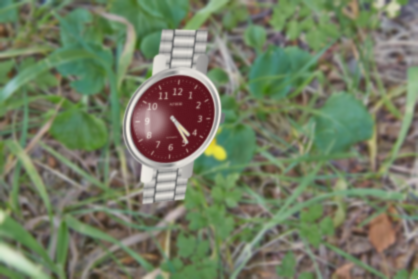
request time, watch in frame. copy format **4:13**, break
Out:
**4:24**
